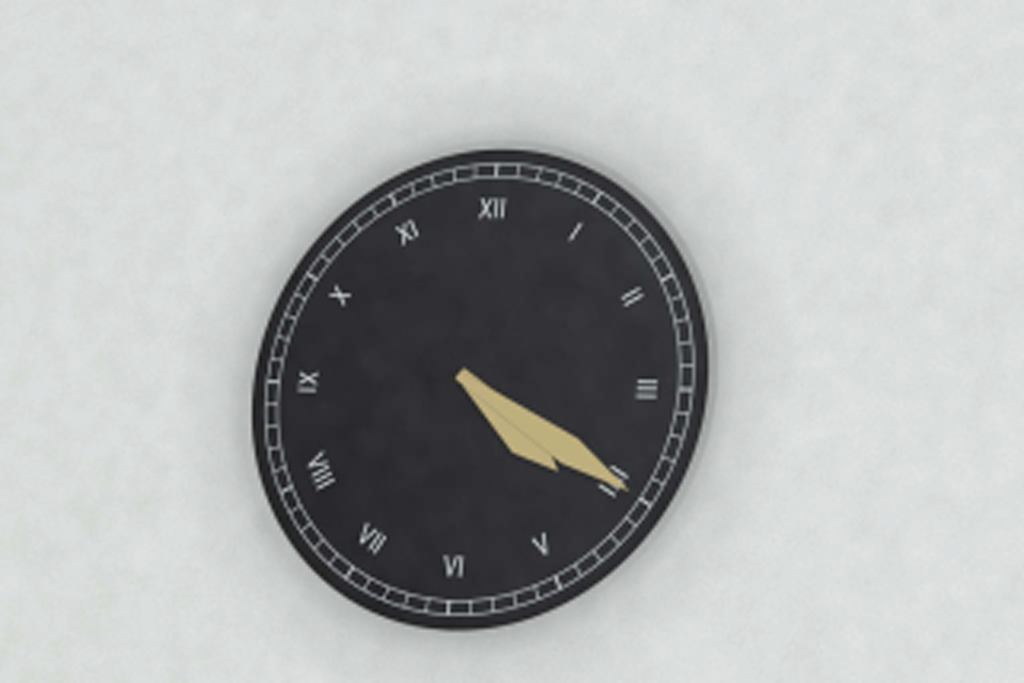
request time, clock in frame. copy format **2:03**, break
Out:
**4:20**
